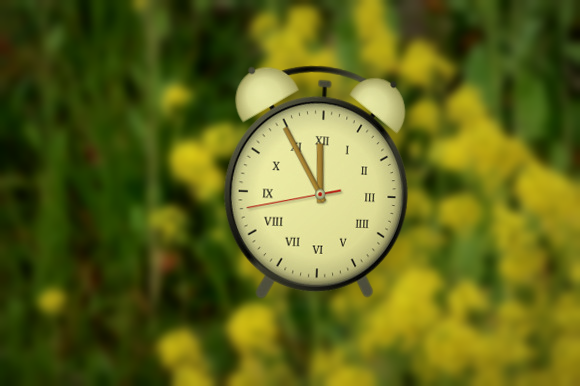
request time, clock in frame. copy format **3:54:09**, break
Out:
**11:54:43**
